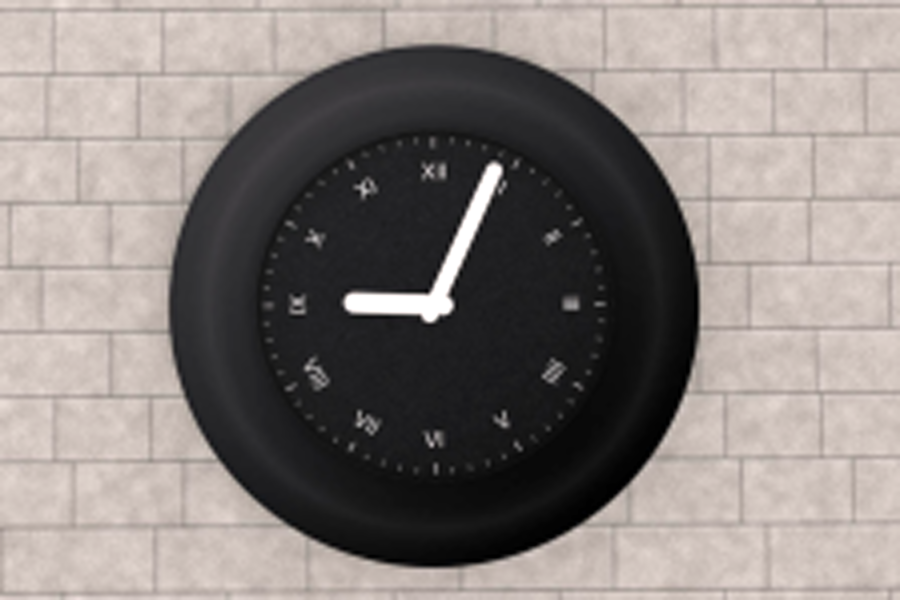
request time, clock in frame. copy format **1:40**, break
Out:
**9:04**
